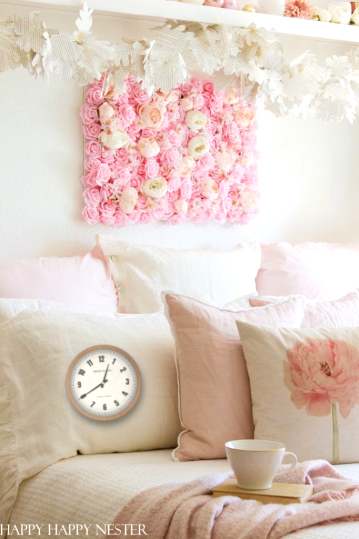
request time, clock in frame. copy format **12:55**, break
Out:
**12:40**
